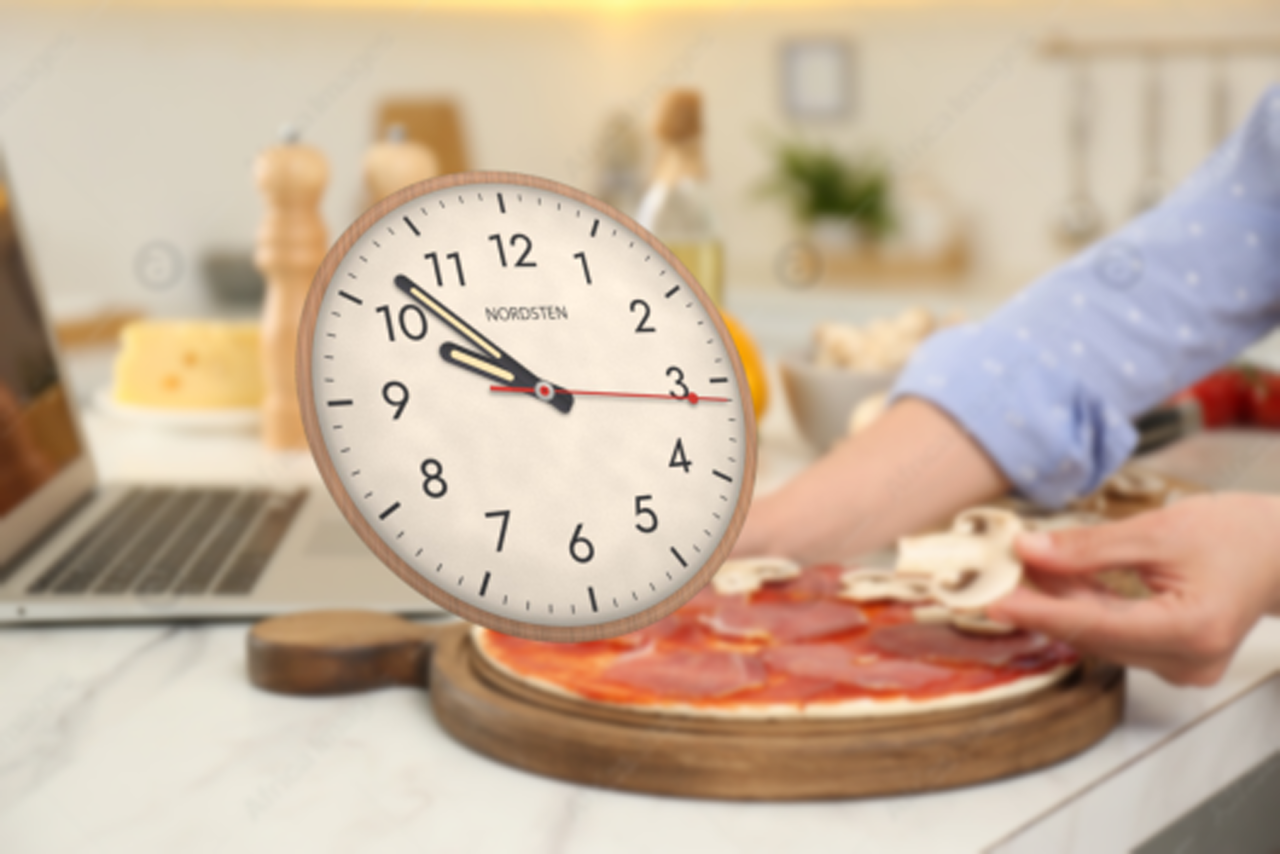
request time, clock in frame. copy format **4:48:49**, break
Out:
**9:52:16**
